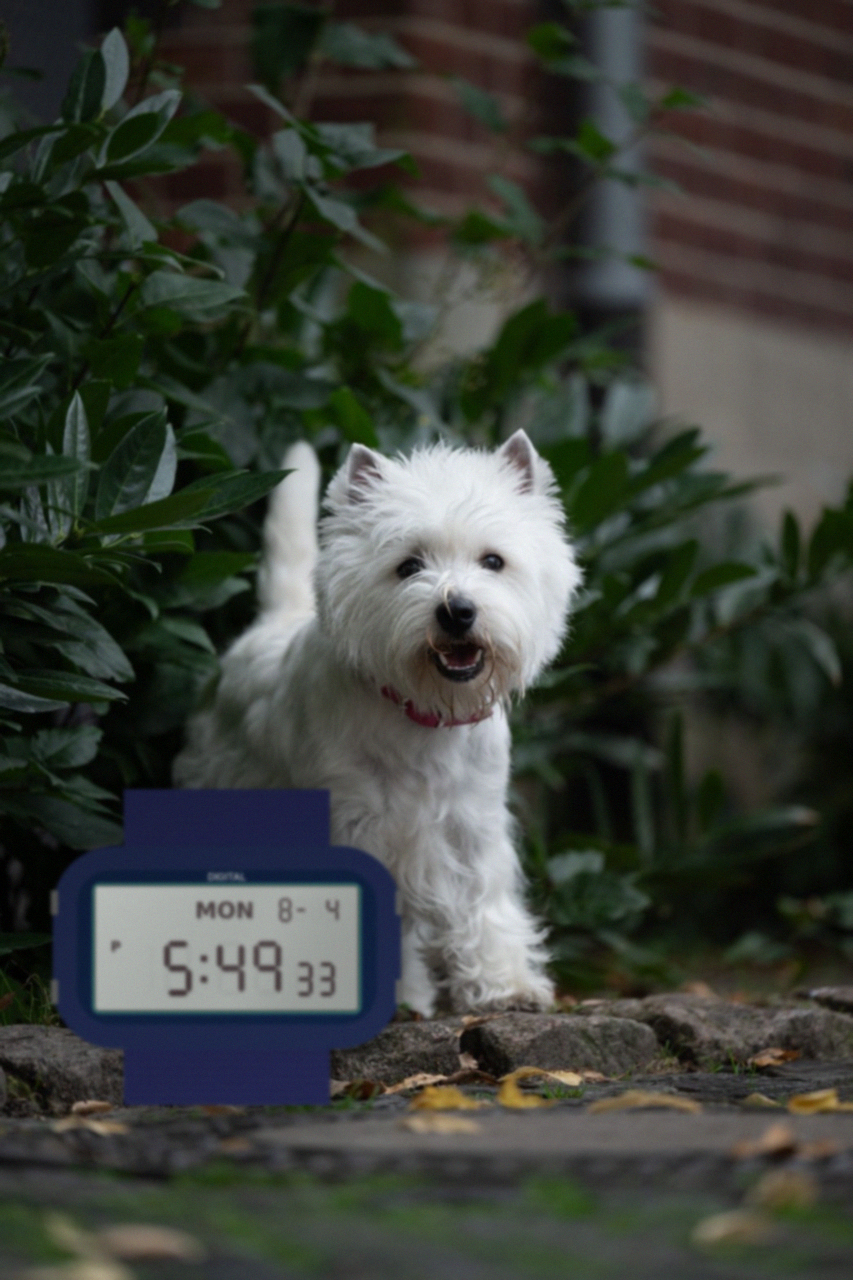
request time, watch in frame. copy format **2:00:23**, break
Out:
**5:49:33**
